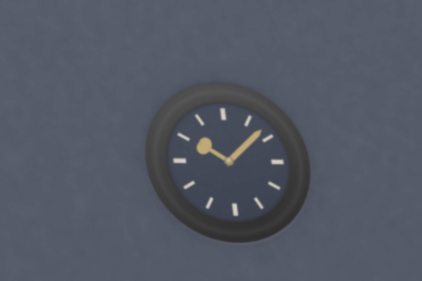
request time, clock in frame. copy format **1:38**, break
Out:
**10:08**
